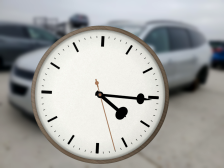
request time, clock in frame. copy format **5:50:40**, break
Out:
**4:15:27**
